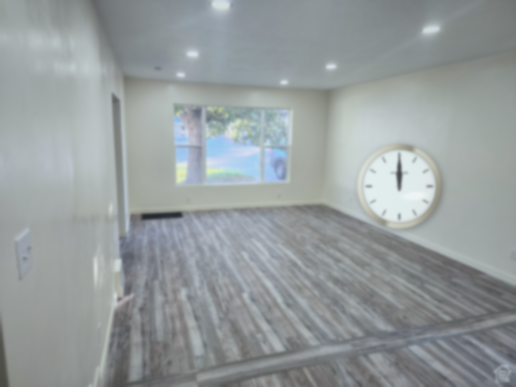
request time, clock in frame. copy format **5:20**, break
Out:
**12:00**
